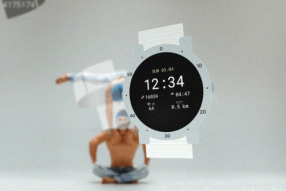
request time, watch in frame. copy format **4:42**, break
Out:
**12:34**
